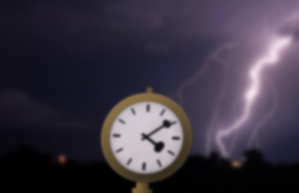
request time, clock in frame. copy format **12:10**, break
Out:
**4:09**
